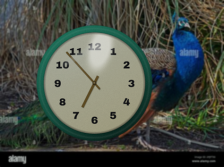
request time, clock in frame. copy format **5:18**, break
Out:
**6:53**
